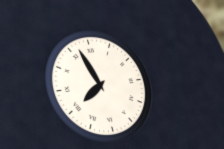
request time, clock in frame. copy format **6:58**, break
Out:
**7:57**
